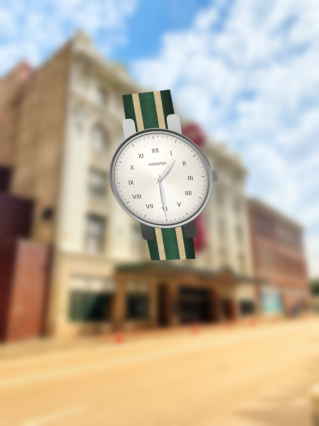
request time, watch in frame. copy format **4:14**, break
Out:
**1:30**
